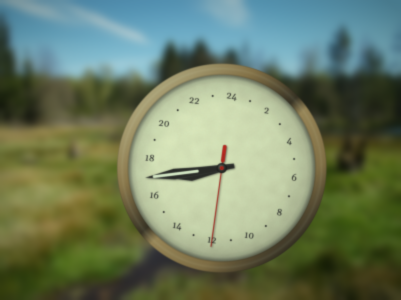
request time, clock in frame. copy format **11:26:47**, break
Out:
**16:42:30**
